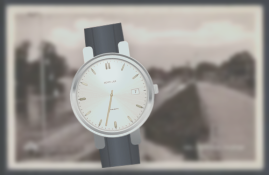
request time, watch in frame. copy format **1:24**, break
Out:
**6:33**
